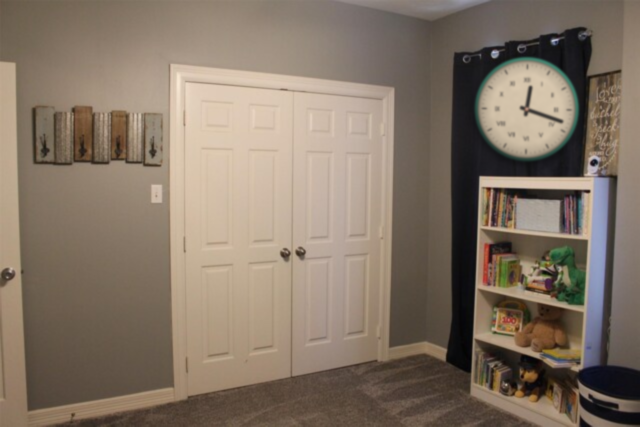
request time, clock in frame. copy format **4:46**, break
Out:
**12:18**
